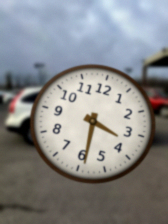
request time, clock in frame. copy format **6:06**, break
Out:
**3:29**
